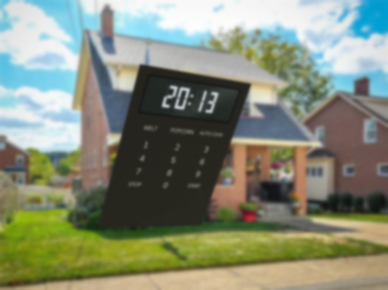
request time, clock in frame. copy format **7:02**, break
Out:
**20:13**
